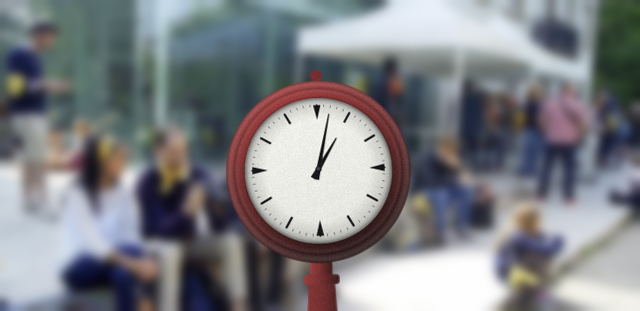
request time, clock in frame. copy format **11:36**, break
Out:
**1:02**
